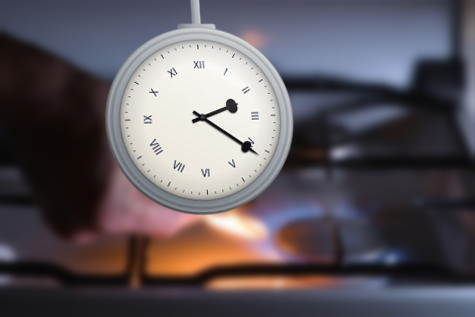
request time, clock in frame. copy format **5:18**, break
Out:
**2:21**
